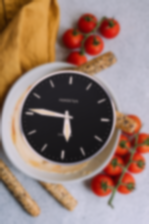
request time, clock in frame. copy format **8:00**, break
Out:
**5:46**
